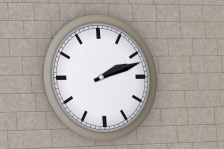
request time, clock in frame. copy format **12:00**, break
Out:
**2:12**
